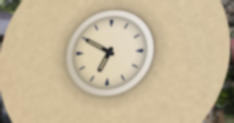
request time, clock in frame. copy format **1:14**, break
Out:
**6:50**
